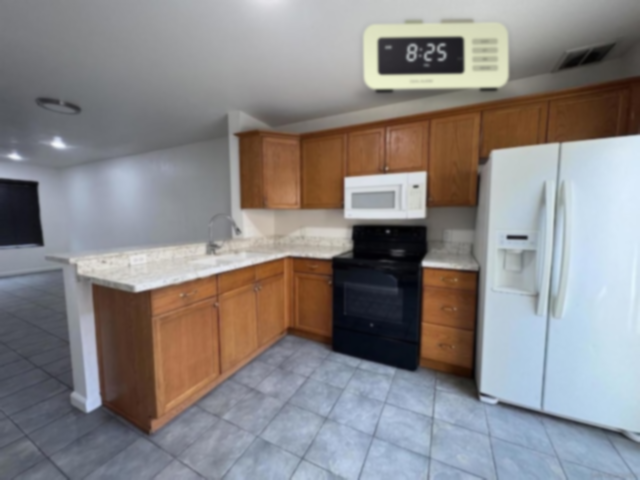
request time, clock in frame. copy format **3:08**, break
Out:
**8:25**
